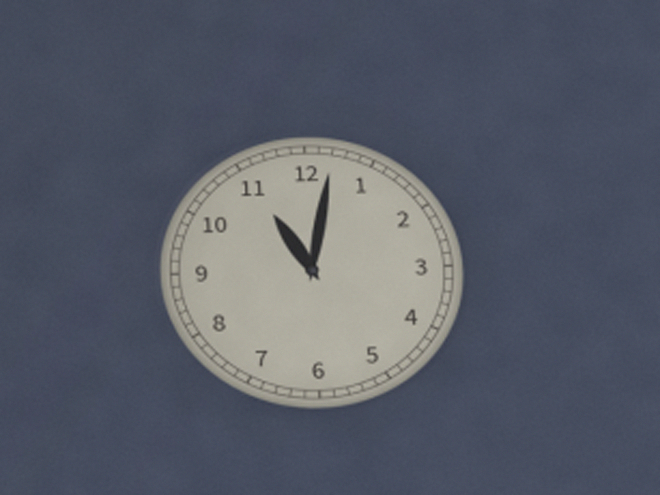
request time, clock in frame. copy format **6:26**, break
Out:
**11:02**
